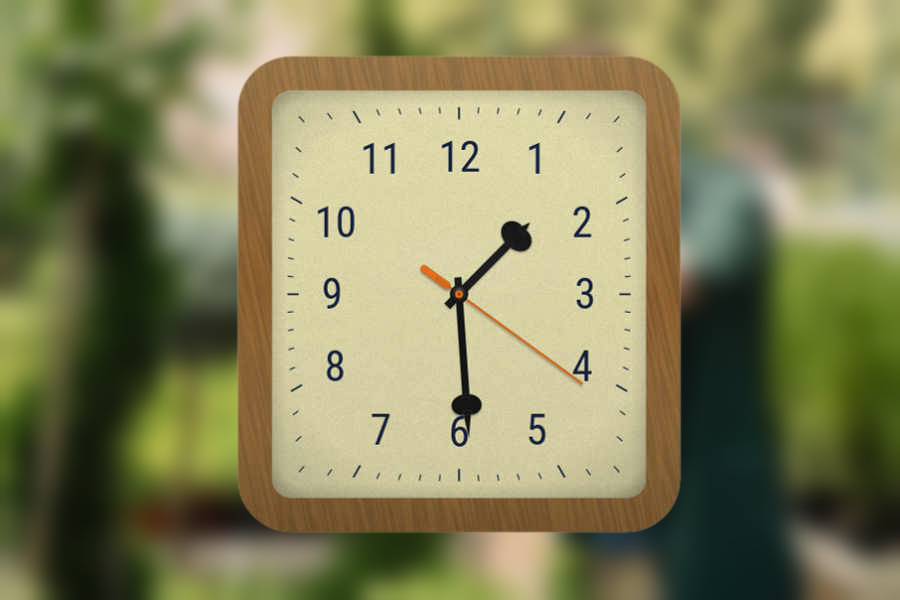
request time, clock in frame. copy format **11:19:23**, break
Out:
**1:29:21**
